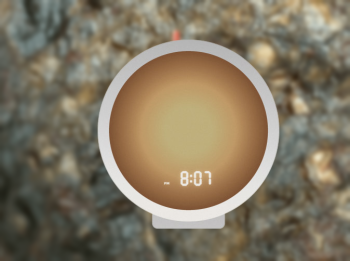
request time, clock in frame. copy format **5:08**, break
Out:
**8:07**
